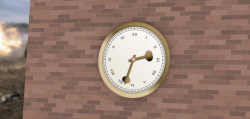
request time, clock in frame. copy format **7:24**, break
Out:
**2:33**
